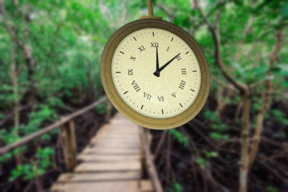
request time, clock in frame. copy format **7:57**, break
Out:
**12:09**
